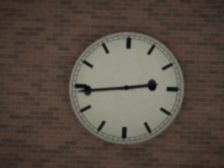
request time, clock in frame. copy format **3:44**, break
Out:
**2:44**
